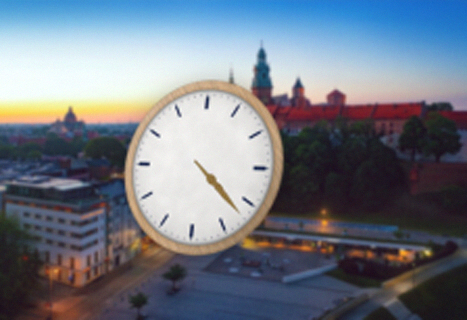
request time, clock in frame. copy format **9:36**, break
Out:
**4:22**
